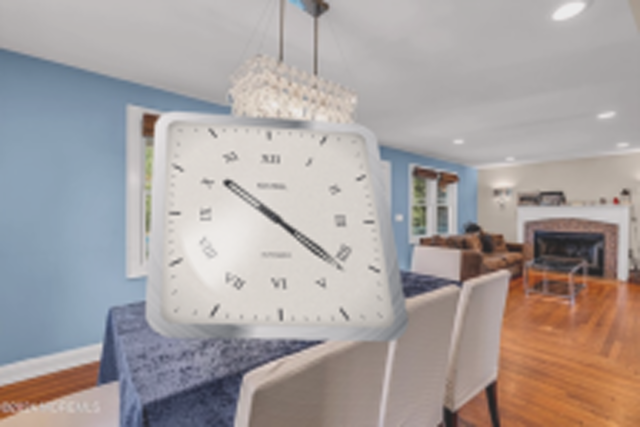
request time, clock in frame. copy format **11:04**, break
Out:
**10:22**
